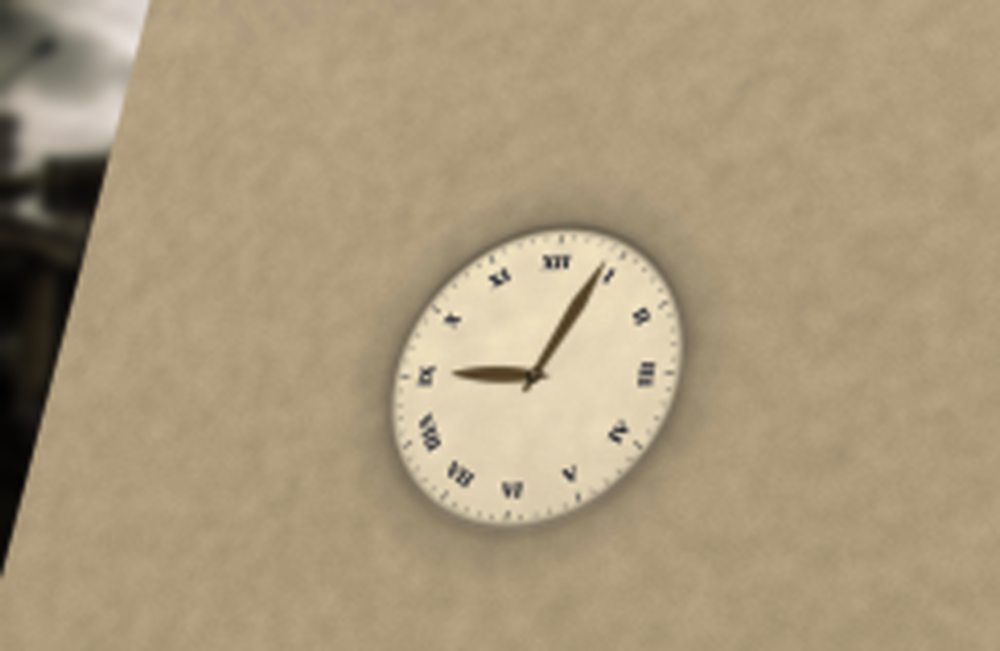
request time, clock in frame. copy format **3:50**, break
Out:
**9:04**
